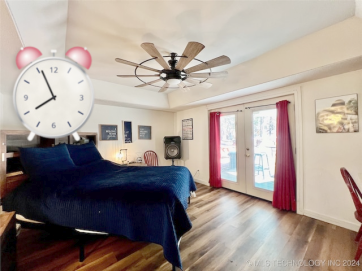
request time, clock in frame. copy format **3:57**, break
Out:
**7:56**
